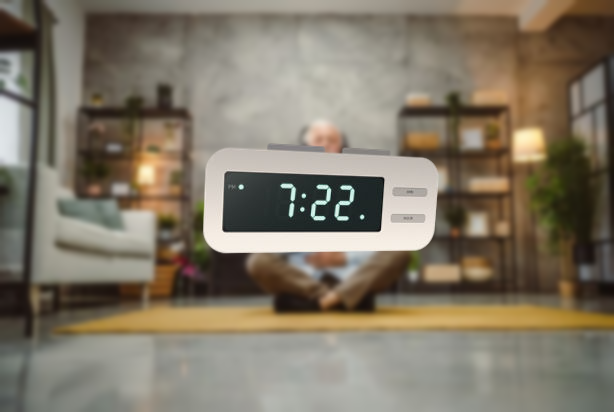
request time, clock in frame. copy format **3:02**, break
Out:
**7:22**
